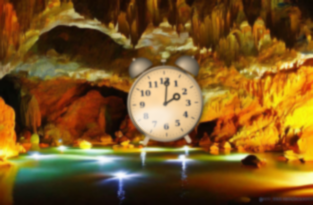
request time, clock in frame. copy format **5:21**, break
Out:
**2:01**
